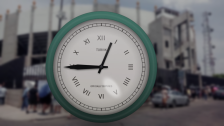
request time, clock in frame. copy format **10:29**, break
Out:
**12:45**
